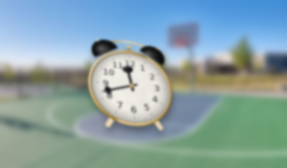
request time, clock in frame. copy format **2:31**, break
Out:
**11:42**
